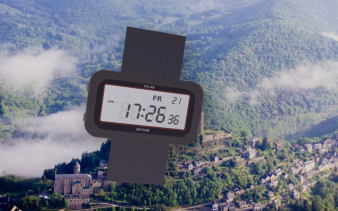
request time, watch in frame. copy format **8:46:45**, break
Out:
**17:26:36**
